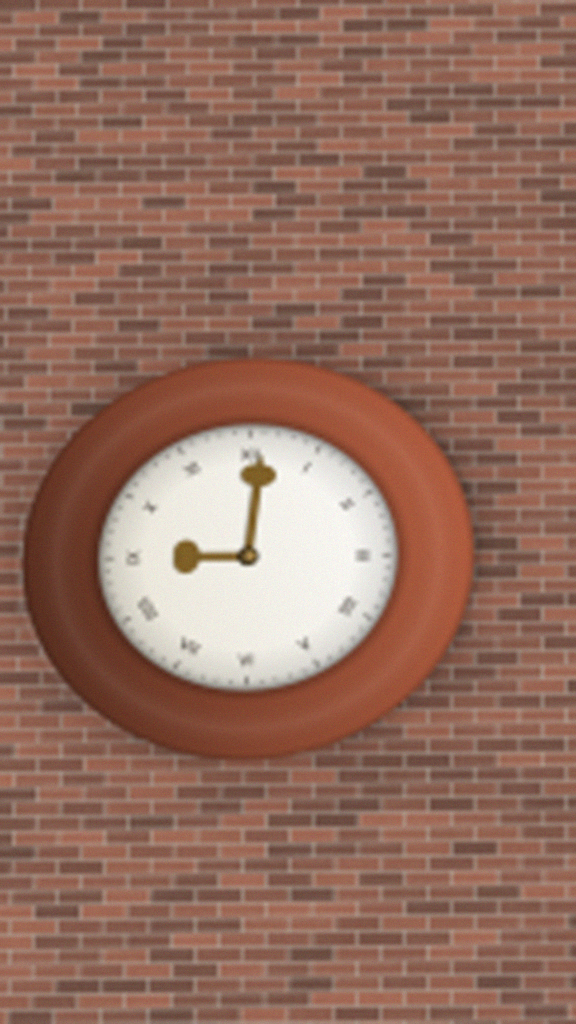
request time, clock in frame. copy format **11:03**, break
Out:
**9:01**
